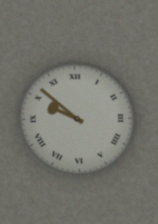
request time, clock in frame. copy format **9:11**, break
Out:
**9:52**
